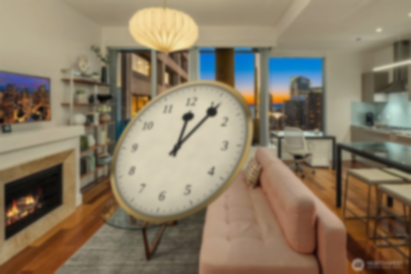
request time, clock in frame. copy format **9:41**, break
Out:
**12:06**
